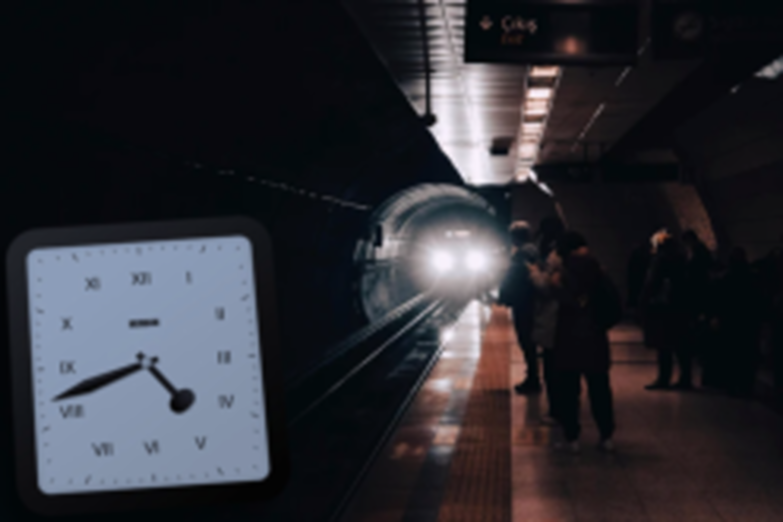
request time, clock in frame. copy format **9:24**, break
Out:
**4:42**
